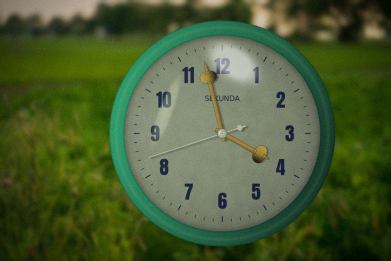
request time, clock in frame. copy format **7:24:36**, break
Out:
**3:57:42**
